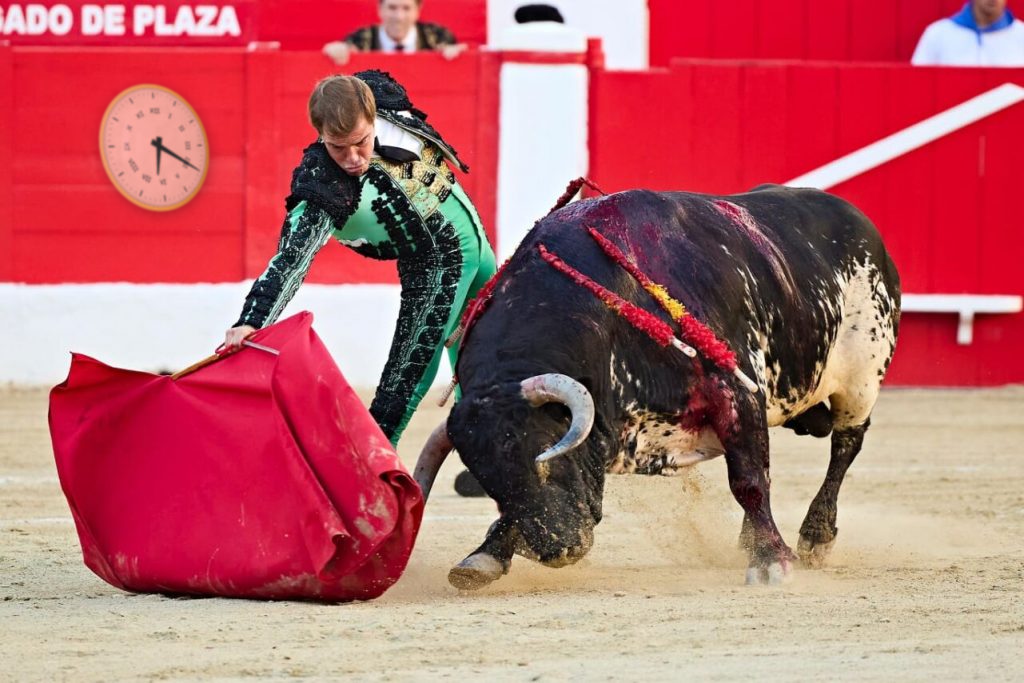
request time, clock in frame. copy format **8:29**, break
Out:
**6:20**
